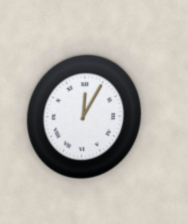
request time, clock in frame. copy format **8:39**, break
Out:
**12:05**
